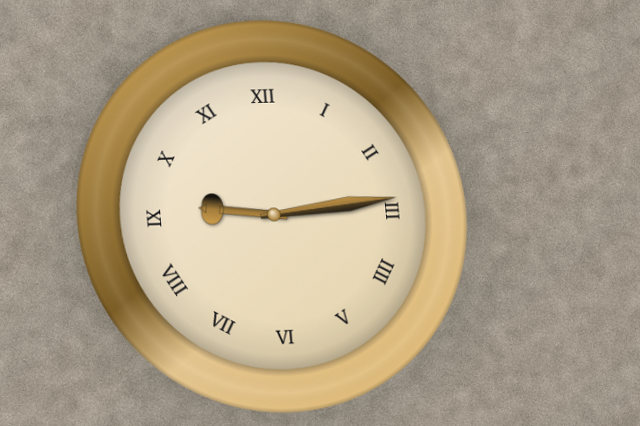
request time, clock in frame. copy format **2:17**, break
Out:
**9:14**
